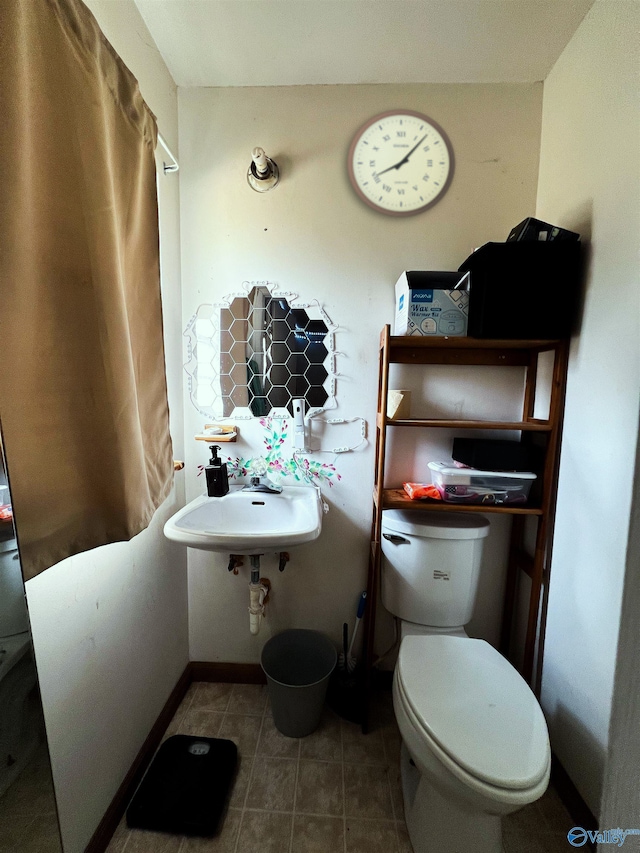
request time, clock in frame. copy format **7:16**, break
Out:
**8:07**
